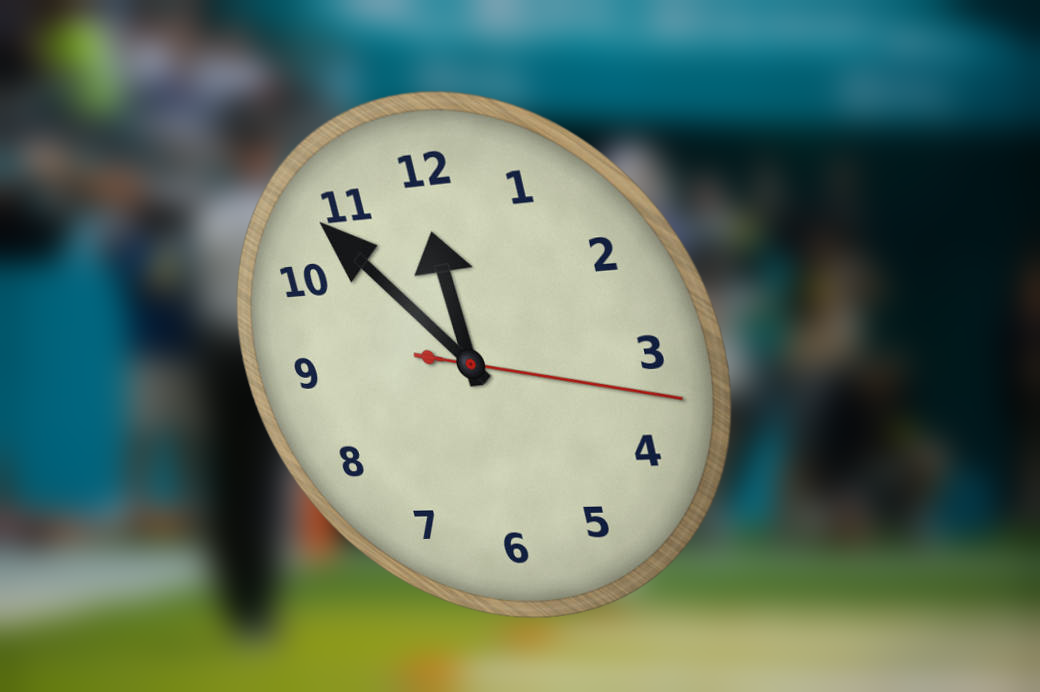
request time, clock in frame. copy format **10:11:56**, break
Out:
**11:53:17**
